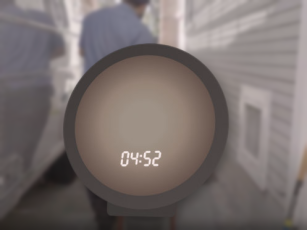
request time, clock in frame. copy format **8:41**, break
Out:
**4:52**
